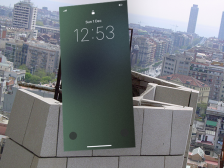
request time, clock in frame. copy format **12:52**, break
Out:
**12:53**
